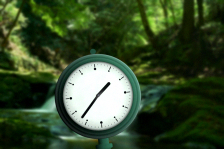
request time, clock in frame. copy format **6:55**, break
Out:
**1:37**
